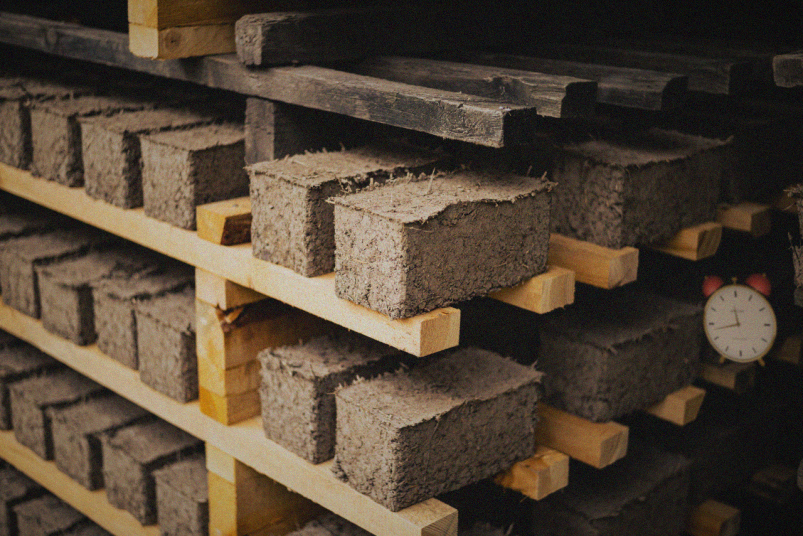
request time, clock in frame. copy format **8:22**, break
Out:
**11:43**
